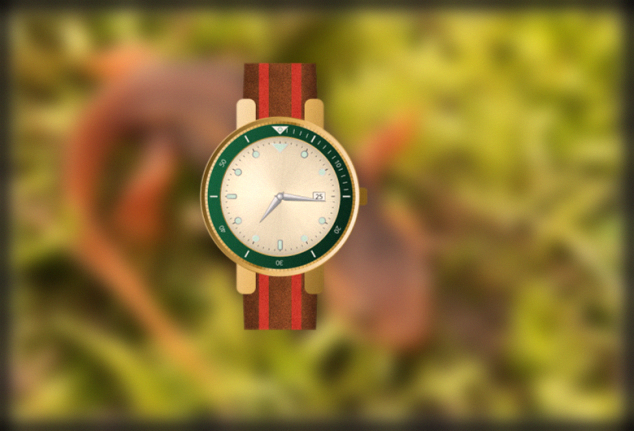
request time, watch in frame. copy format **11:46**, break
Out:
**7:16**
